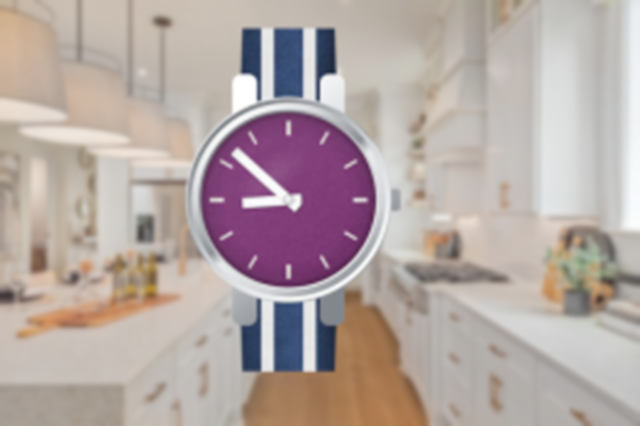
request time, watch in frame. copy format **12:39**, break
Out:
**8:52**
